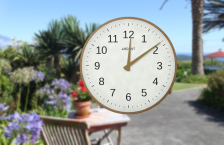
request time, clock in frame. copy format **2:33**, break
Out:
**12:09**
